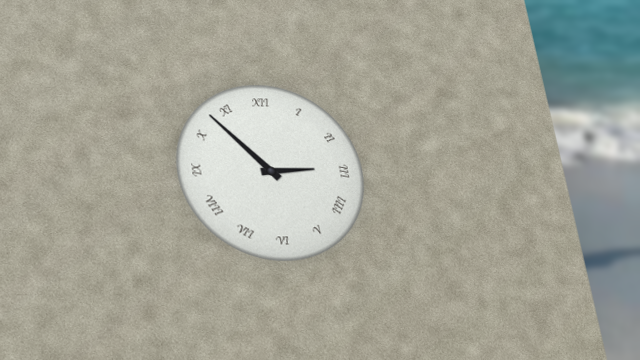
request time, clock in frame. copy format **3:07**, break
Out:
**2:53**
